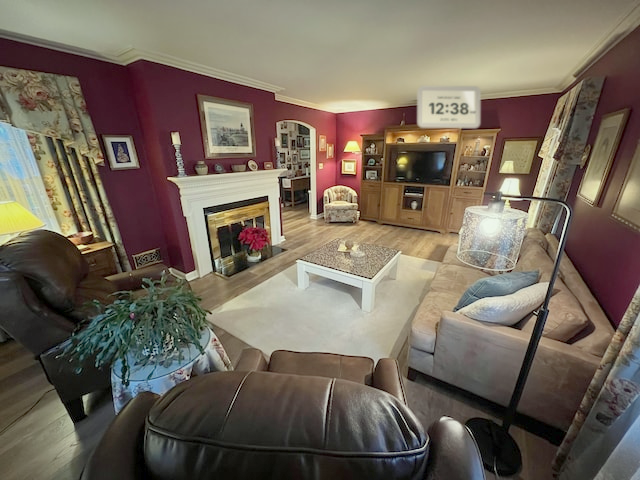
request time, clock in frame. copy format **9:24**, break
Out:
**12:38**
